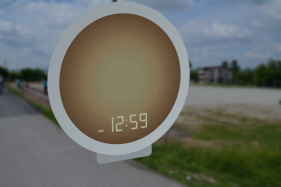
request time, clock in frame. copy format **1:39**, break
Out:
**12:59**
